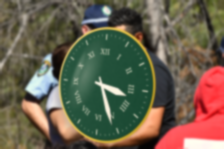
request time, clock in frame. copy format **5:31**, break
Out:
**3:26**
